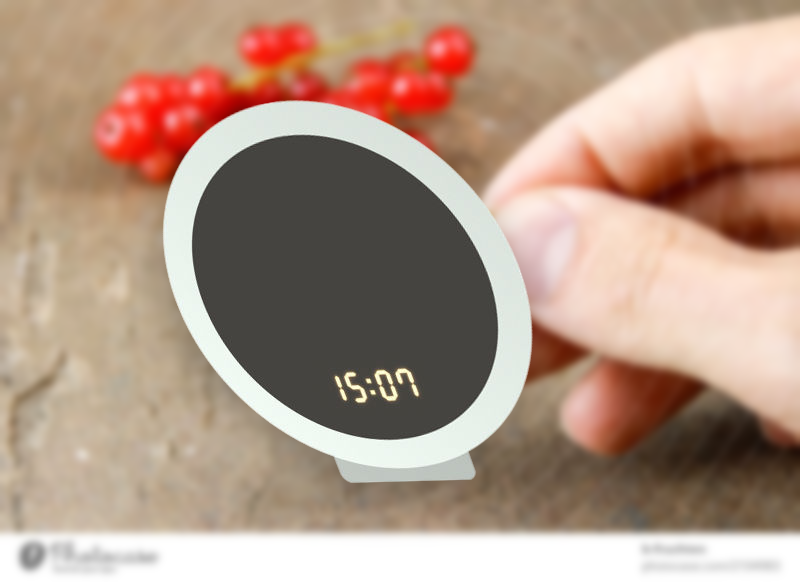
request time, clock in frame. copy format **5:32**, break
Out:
**15:07**
